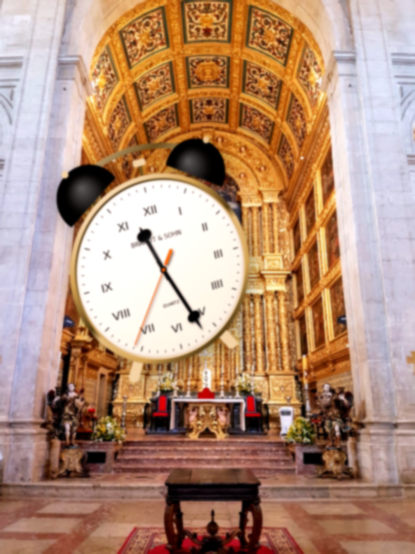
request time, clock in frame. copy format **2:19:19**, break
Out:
**11:26:36**
